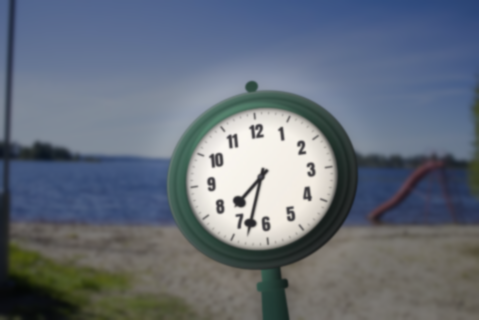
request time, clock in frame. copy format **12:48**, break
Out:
**7:33**
